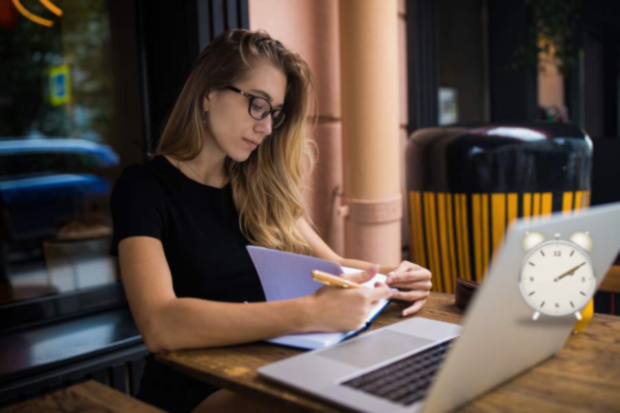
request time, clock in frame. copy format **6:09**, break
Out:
**2:10**
